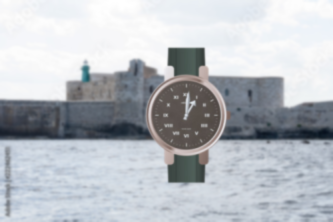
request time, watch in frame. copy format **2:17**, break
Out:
**1:01**
